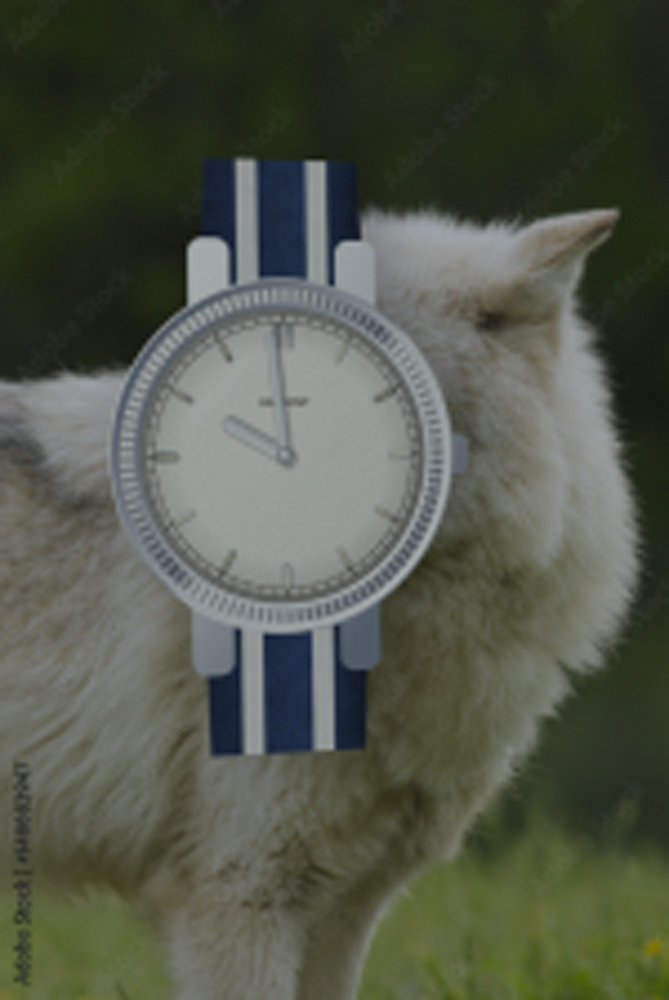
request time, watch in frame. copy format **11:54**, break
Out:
**9:59**
